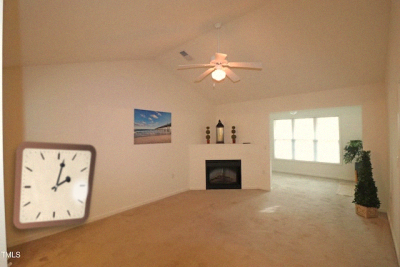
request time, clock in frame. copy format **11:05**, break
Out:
**2:02**
